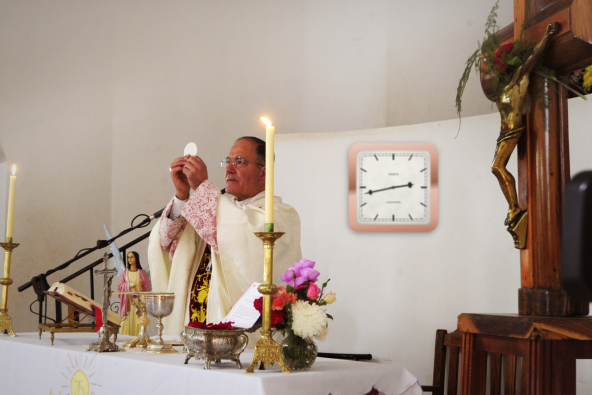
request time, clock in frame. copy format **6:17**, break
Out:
**2:43**
